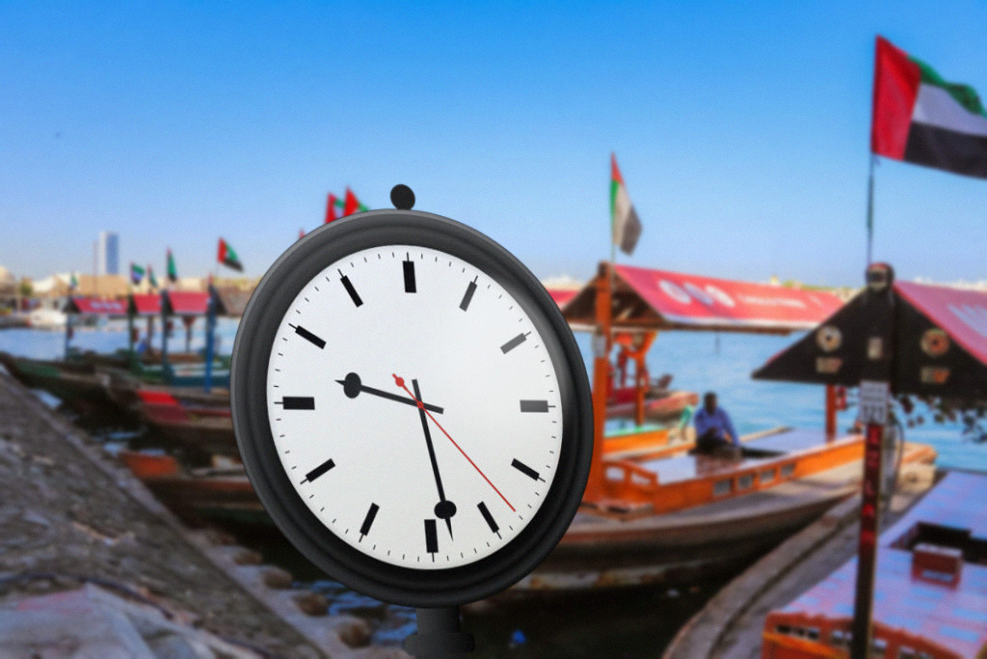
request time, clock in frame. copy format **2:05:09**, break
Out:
**9:28:23**
